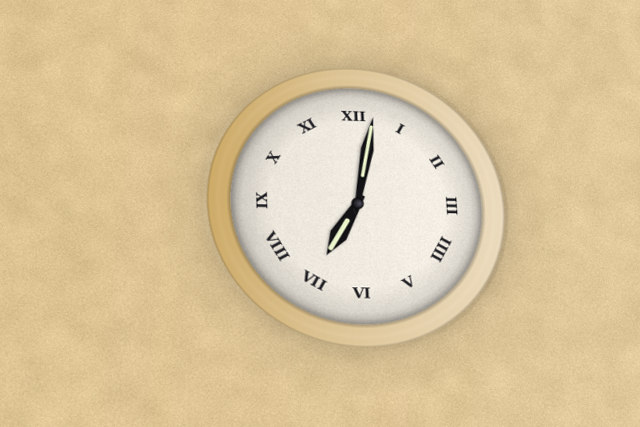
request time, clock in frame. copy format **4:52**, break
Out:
**7:02**
